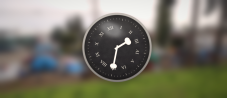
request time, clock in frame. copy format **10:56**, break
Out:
**2:35**
